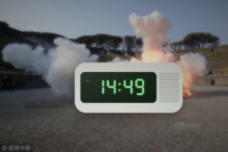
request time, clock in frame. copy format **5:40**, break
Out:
**14:49**
